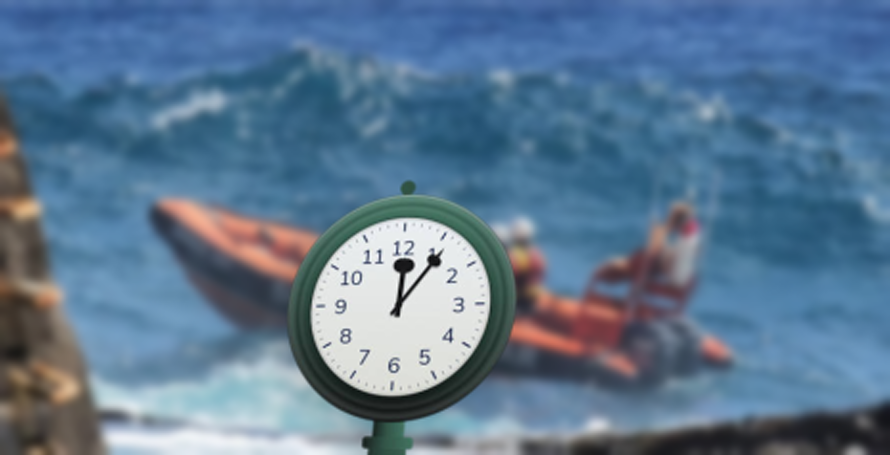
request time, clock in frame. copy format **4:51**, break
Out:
**12:06**
